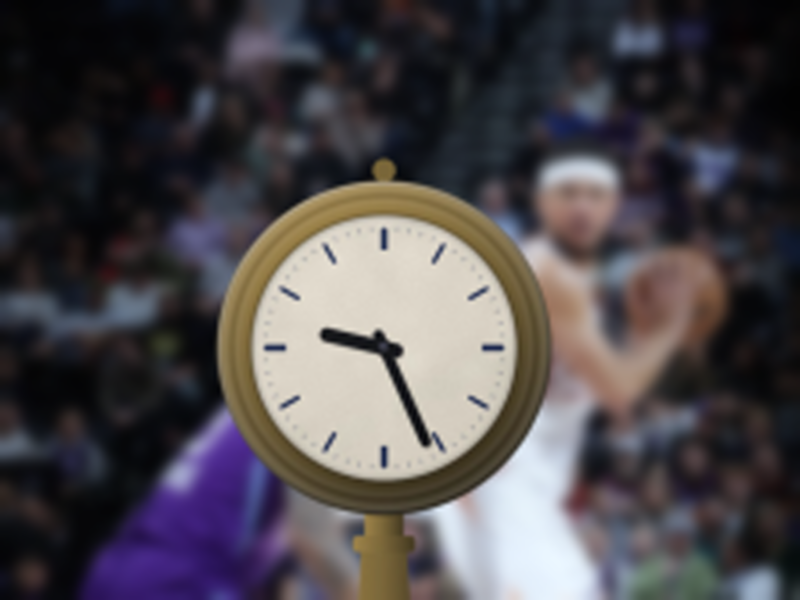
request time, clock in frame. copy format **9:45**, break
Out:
**9:26**
